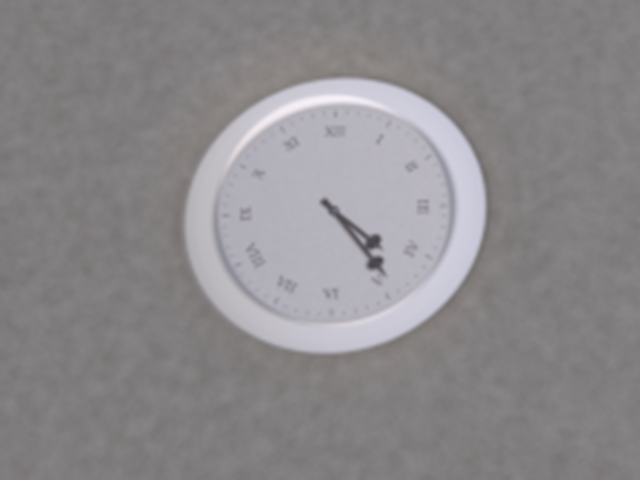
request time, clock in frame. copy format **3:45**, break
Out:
**4:24**
